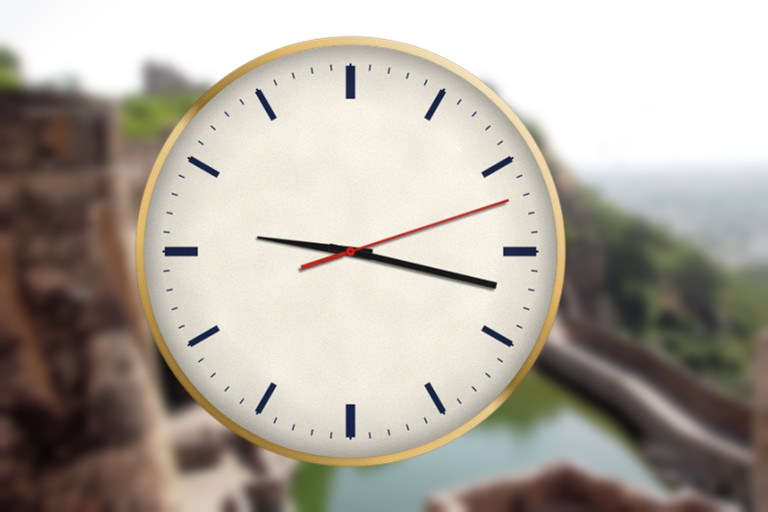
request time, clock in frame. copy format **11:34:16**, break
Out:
**9:17:12**
